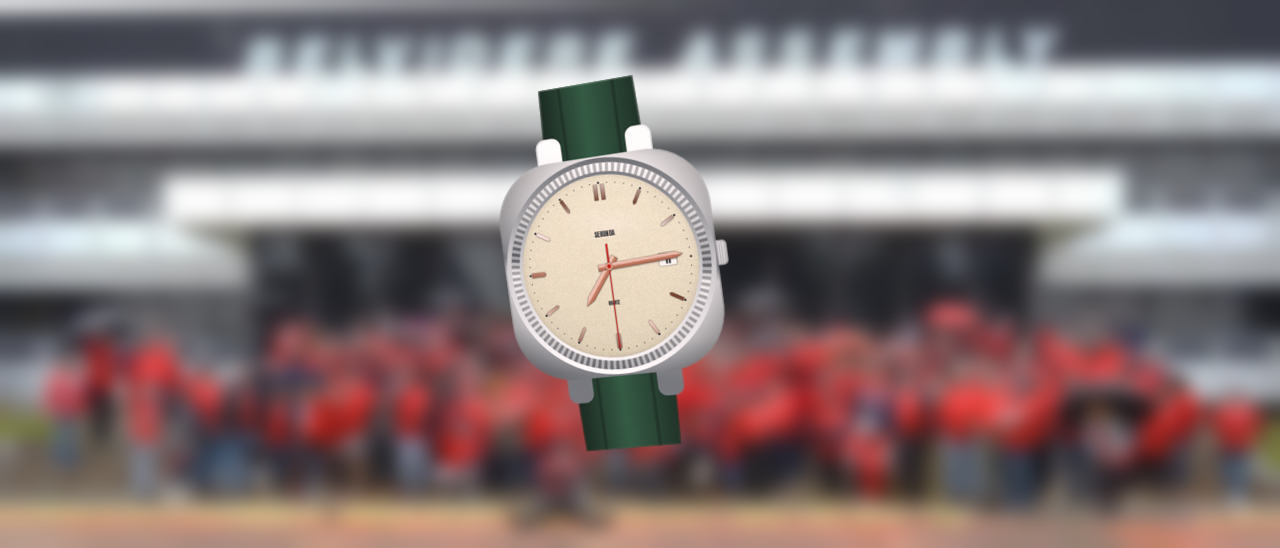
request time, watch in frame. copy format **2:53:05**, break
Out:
**7:14:30**
